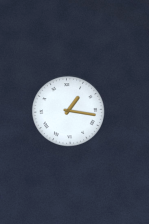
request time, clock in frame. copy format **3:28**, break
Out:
**1:17**
